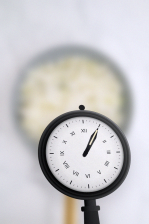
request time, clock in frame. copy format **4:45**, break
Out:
**1:05**
